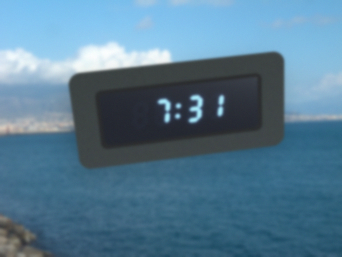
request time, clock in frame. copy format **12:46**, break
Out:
**7:31**
